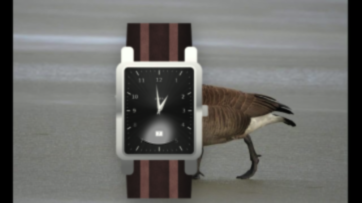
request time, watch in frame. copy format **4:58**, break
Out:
**12:59**
